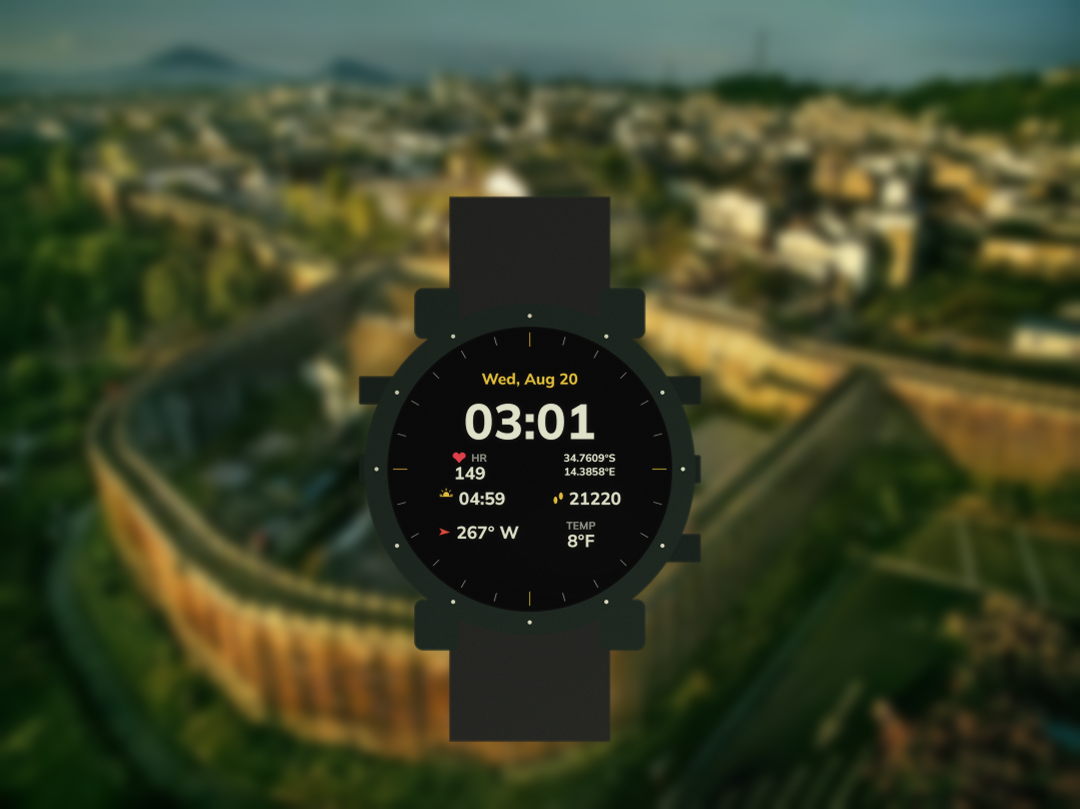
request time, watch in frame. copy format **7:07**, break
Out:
**3:01**
